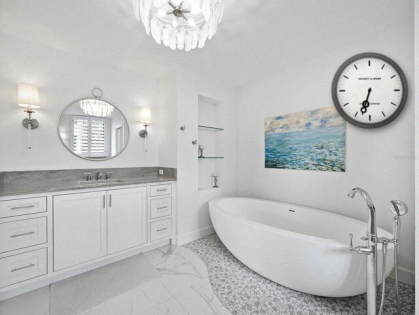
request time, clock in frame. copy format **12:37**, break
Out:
**6:33**
